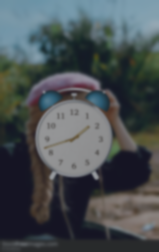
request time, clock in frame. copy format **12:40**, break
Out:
**1:42**
